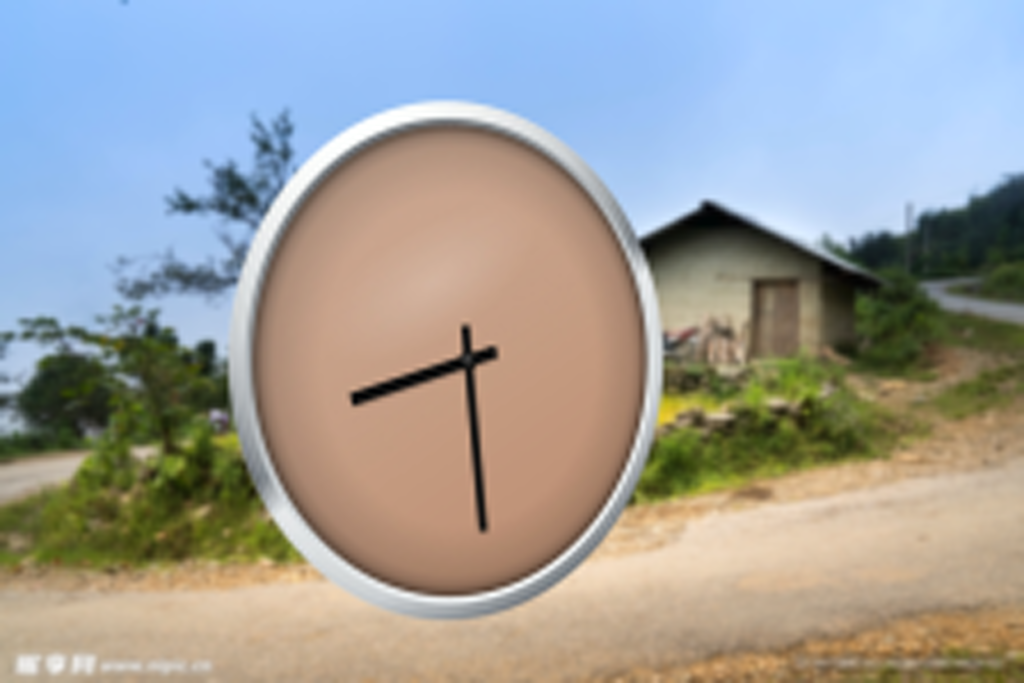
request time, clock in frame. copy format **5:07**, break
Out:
**8:29**
